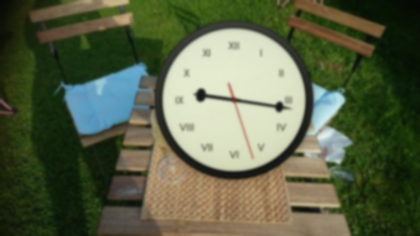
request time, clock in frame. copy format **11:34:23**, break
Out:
**9:16:27**
